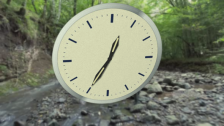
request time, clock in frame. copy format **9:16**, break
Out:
**12:35**
